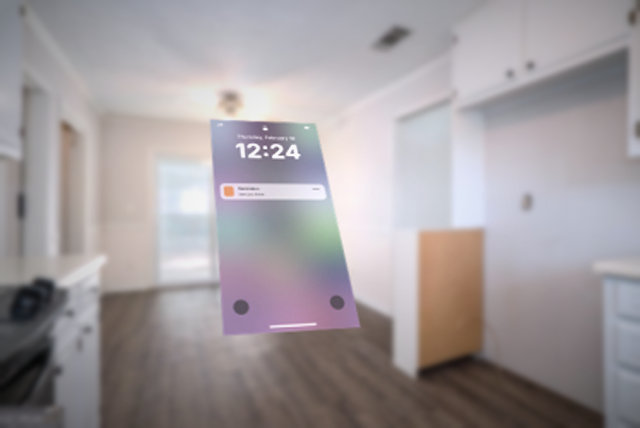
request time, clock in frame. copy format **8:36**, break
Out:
**12:24**
